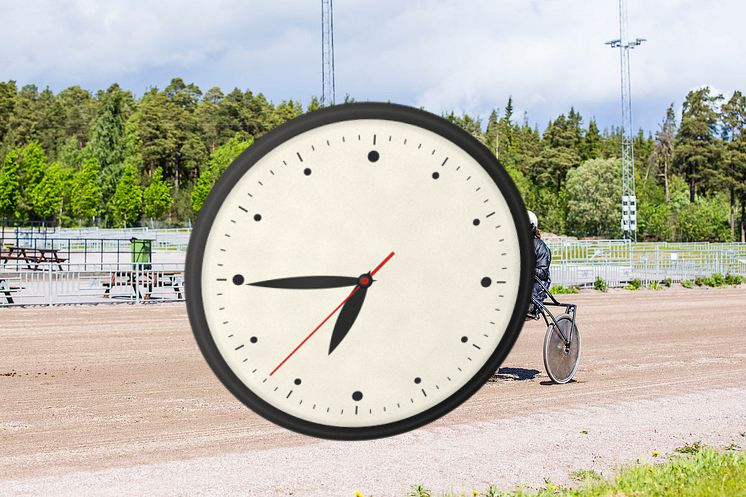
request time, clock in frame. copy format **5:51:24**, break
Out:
**6:44:37**
